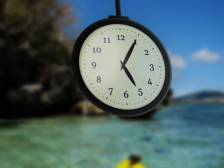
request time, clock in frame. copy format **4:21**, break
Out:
**5:05**
